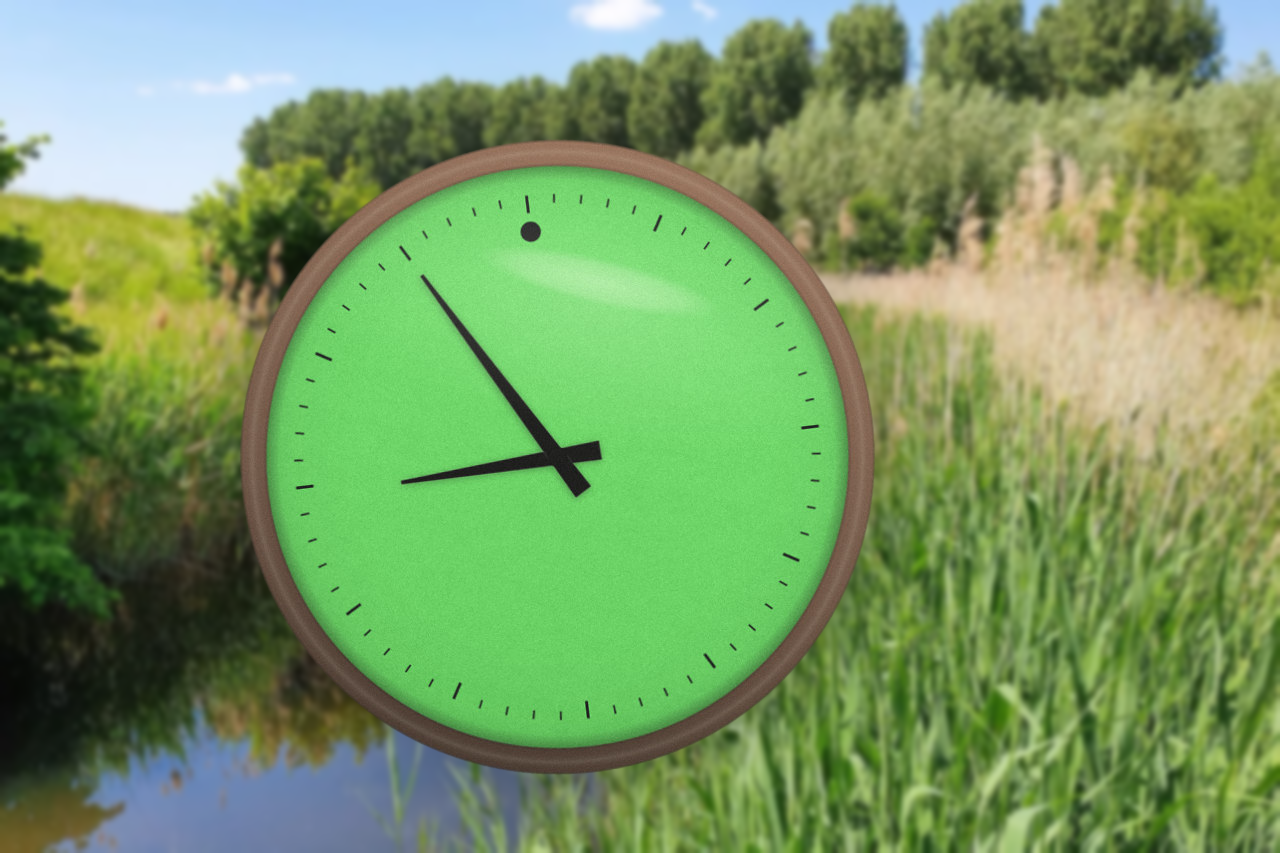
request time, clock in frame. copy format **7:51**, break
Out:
**8:55**
